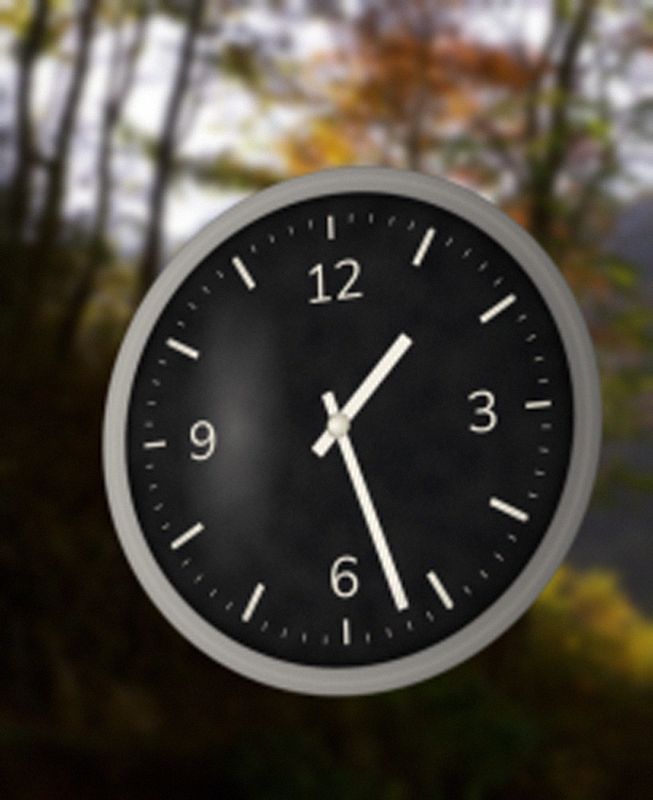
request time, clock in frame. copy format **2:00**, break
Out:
**1:27**
